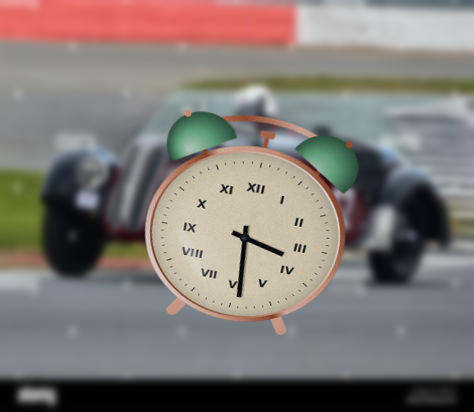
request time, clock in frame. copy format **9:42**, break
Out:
**3:29**
